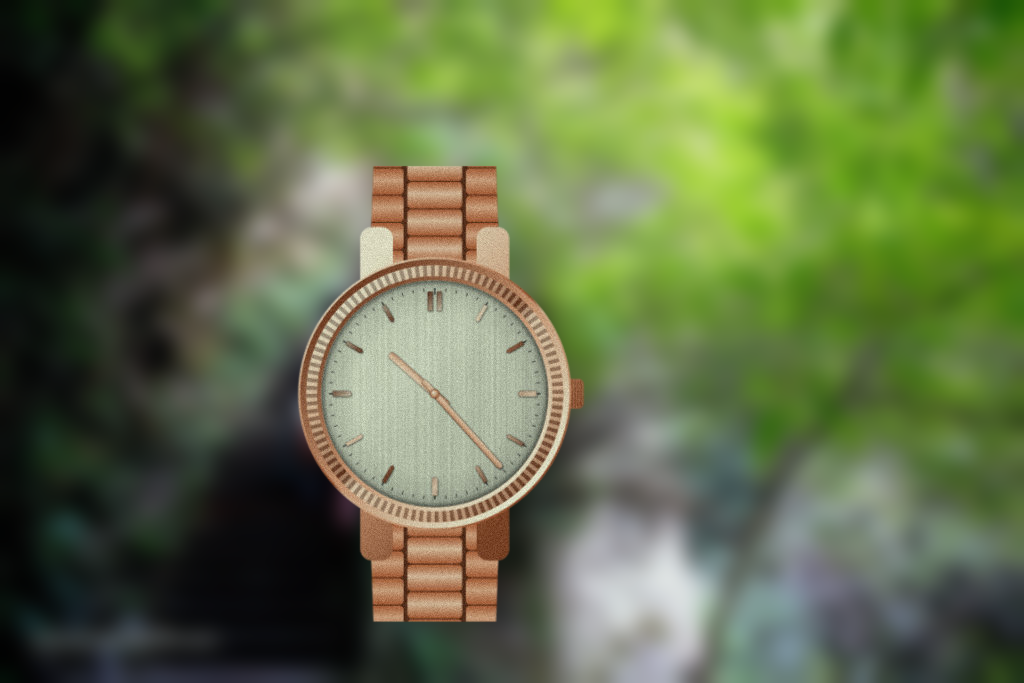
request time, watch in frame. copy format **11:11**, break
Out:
**10:23**
